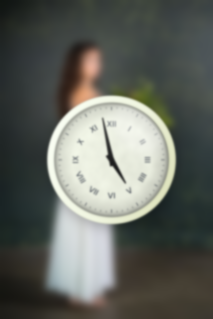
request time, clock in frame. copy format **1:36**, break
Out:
**4:58**
